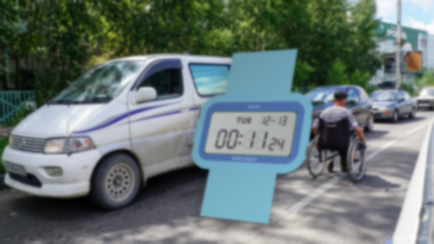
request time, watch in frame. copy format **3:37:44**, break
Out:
**0:11:24**
